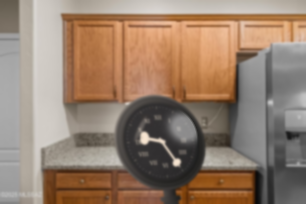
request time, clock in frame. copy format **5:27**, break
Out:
**9:25**
